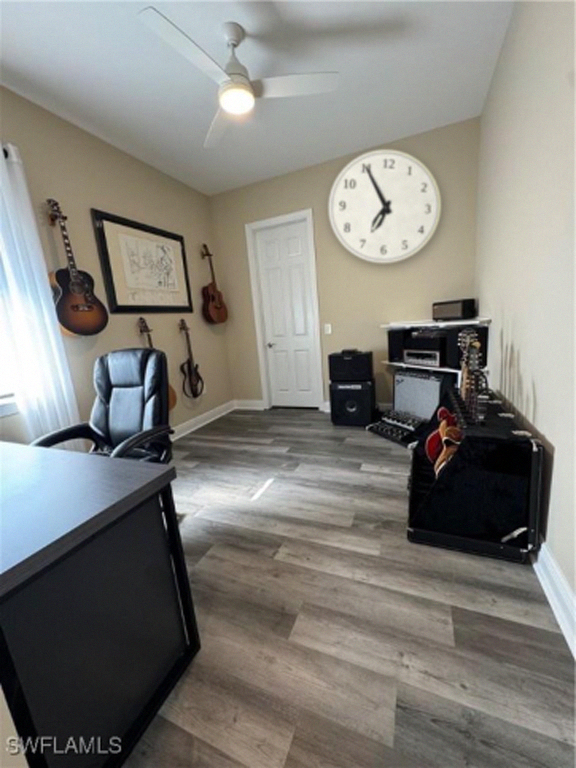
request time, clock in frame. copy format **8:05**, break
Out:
**6:55**
